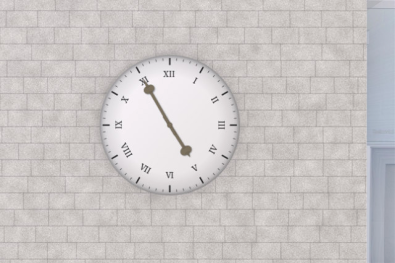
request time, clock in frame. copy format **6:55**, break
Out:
**4:55**
